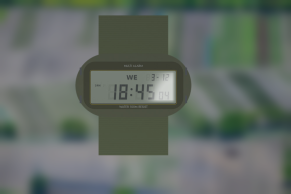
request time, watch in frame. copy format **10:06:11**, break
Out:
**18:45:04**
